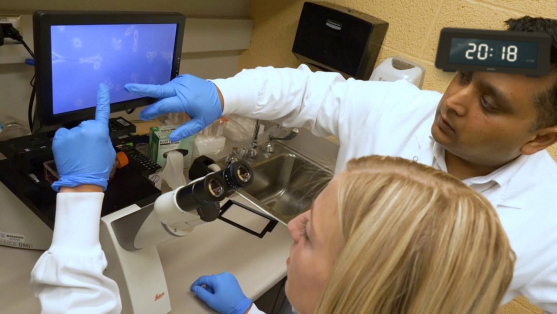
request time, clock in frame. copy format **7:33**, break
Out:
**20:18**
